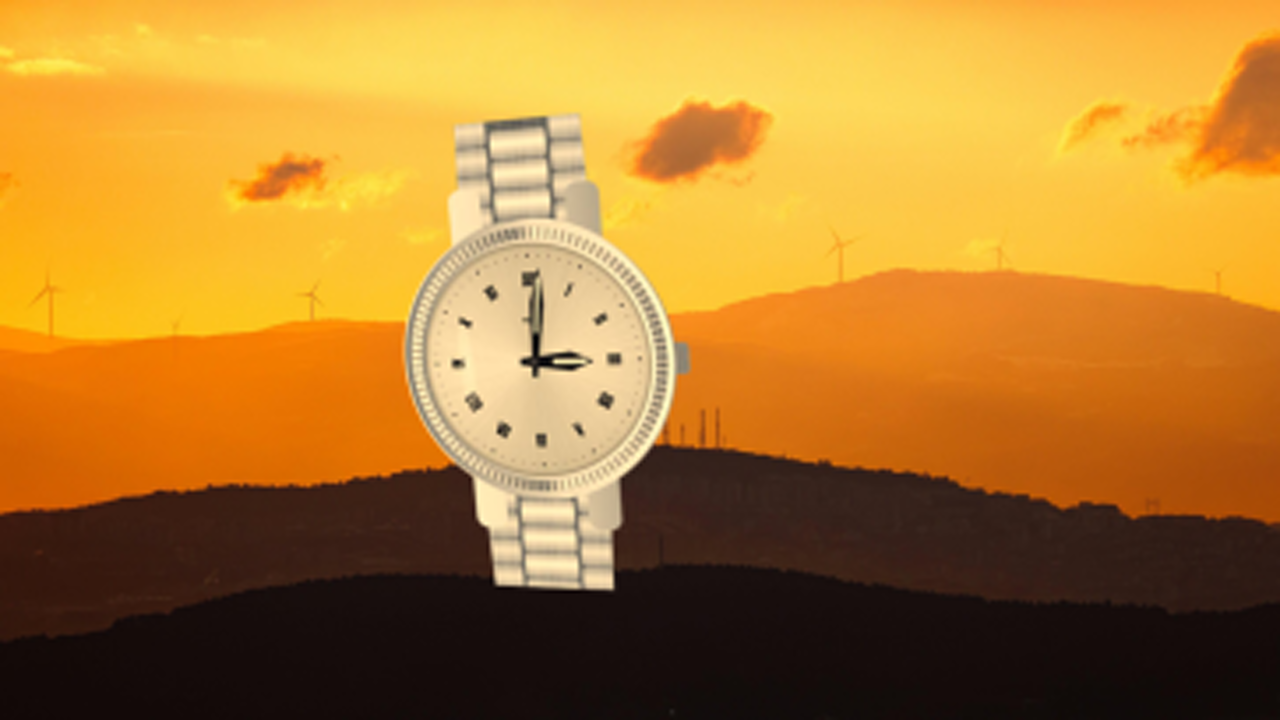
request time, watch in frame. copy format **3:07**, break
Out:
**3:01**
